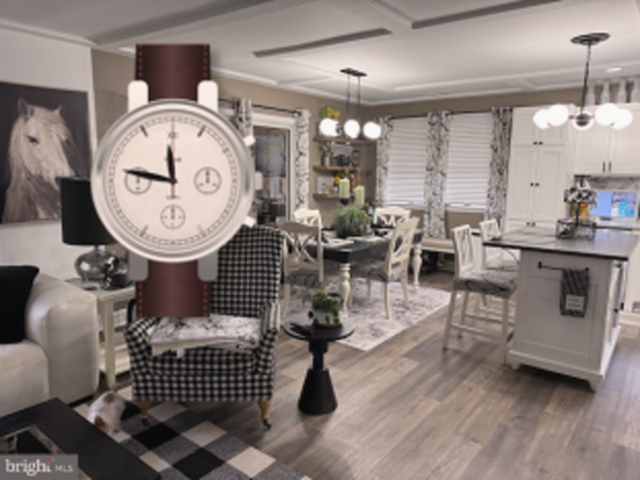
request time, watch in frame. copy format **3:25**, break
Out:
**11:47**
